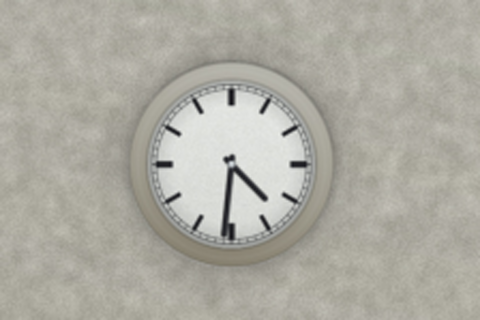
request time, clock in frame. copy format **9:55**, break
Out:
**4:31**
